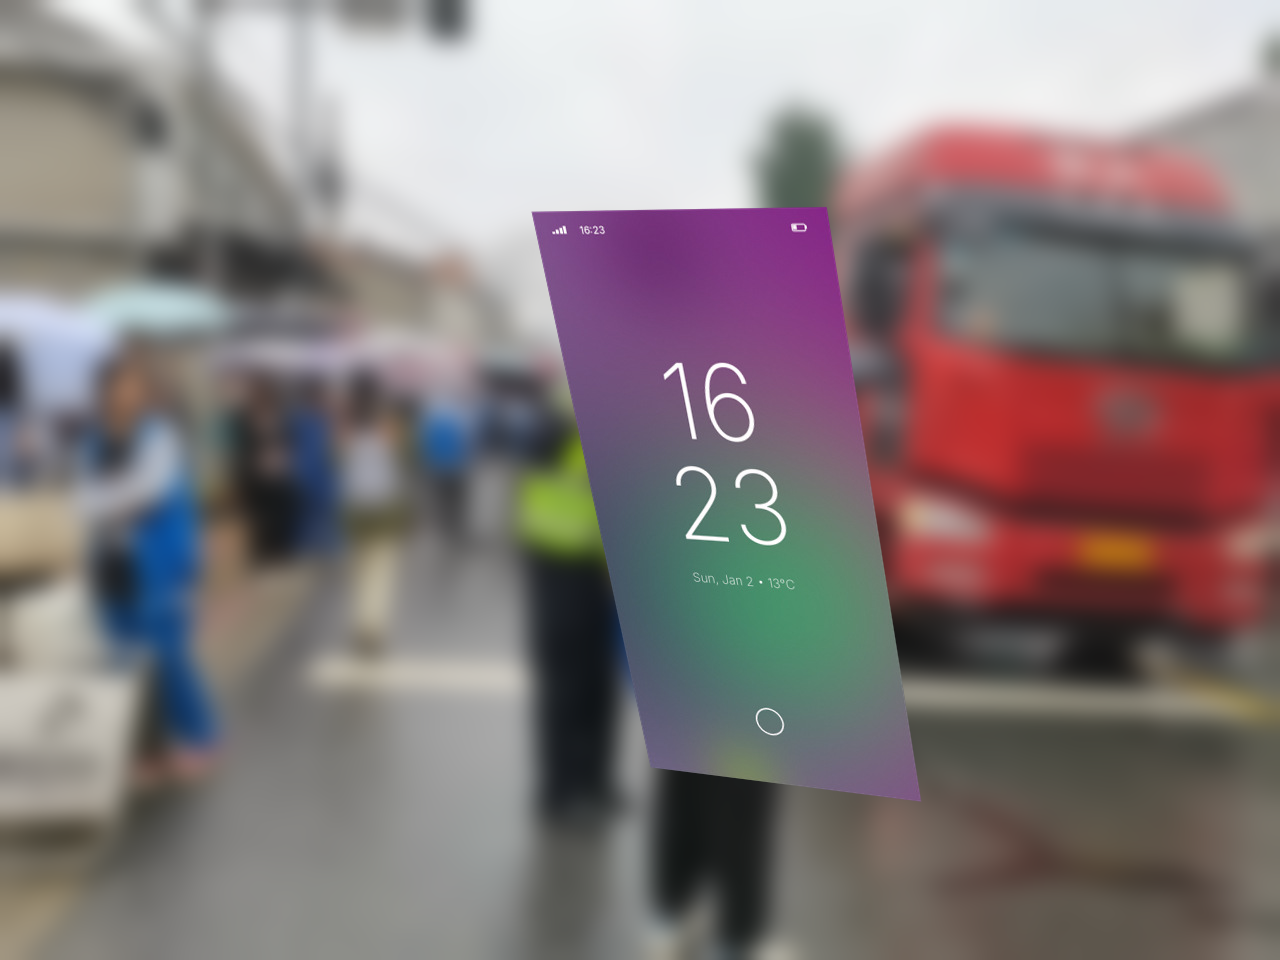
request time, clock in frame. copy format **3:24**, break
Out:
**16:23**
